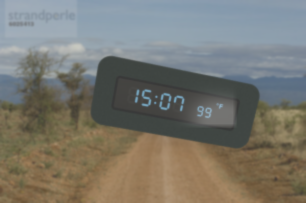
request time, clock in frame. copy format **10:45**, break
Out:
**15:07**
